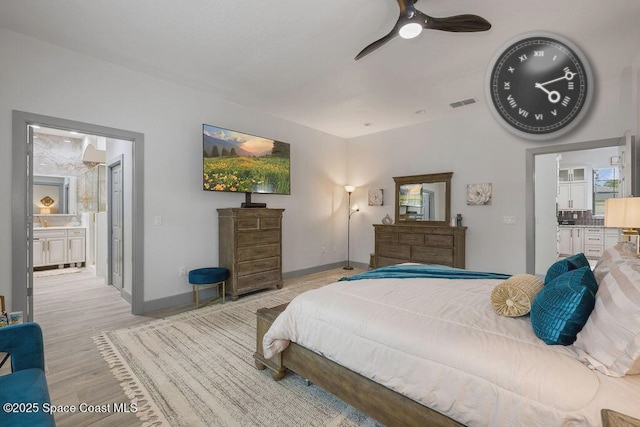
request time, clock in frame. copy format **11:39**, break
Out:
**4:12**
